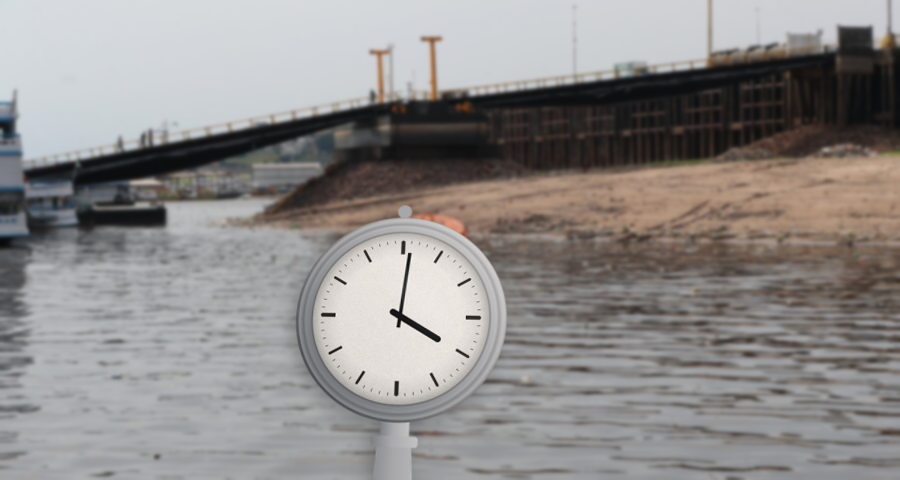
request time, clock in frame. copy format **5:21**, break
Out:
**4:01**
